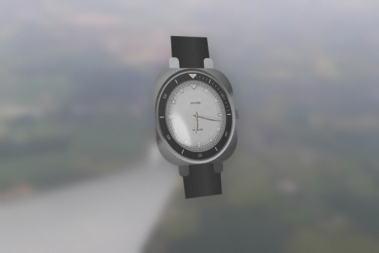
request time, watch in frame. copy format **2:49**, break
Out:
**6:17**
